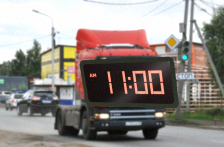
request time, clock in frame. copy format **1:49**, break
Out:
**11:00**
